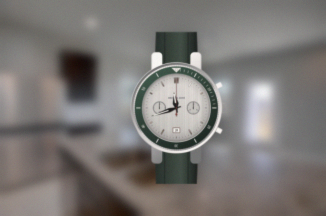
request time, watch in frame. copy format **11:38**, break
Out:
**11:42**
